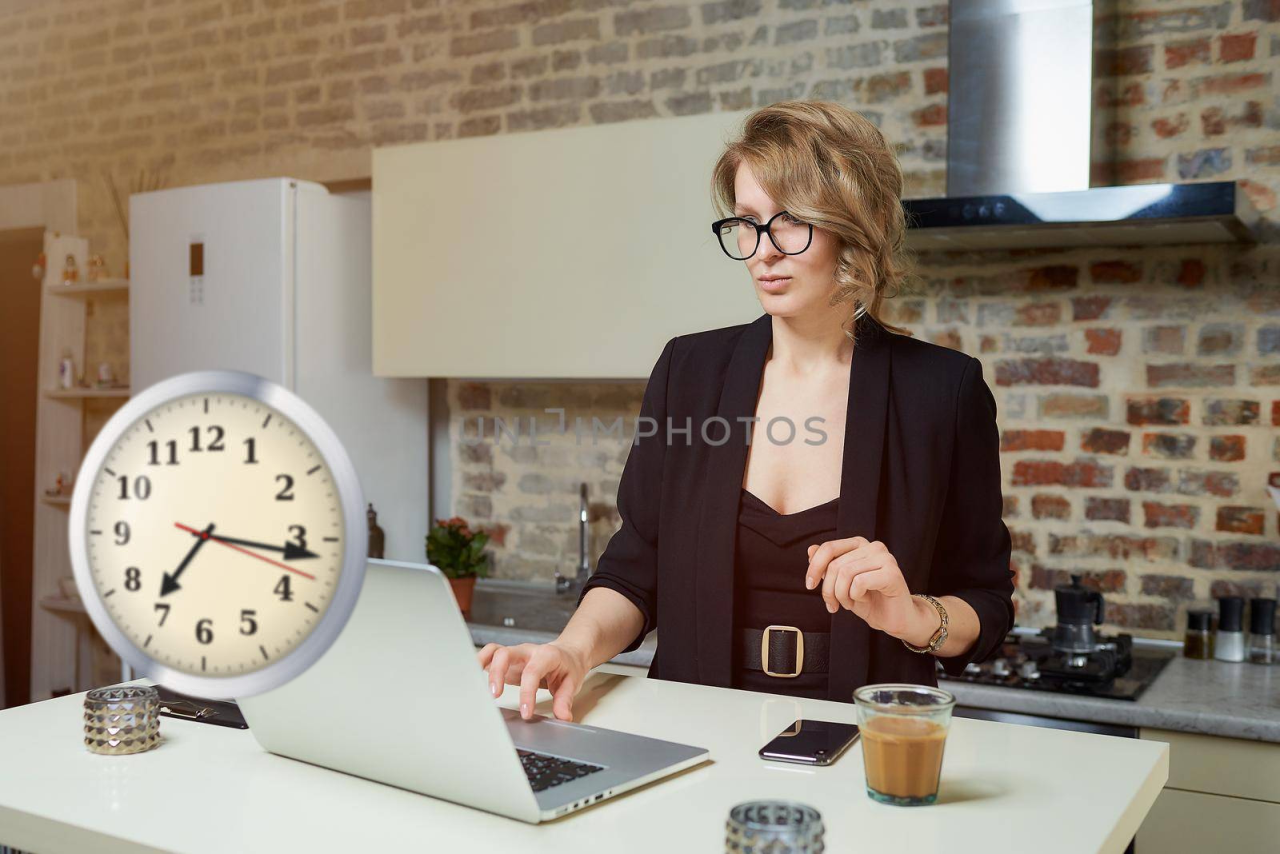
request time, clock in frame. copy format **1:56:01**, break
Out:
**7:16:18**
